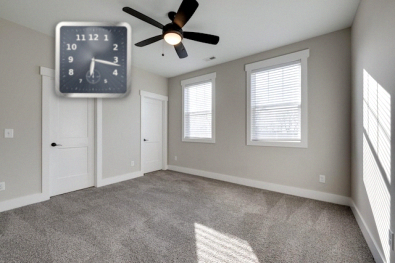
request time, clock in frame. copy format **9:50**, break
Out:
**6:17**
